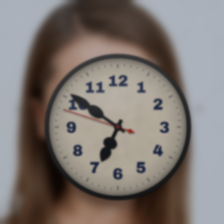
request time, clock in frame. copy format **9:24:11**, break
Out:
**6:50:48**
